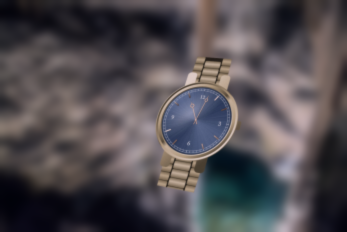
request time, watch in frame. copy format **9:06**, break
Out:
**11:02**
